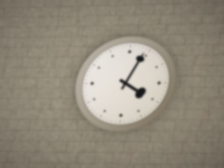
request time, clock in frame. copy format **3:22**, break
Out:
**4:04**
